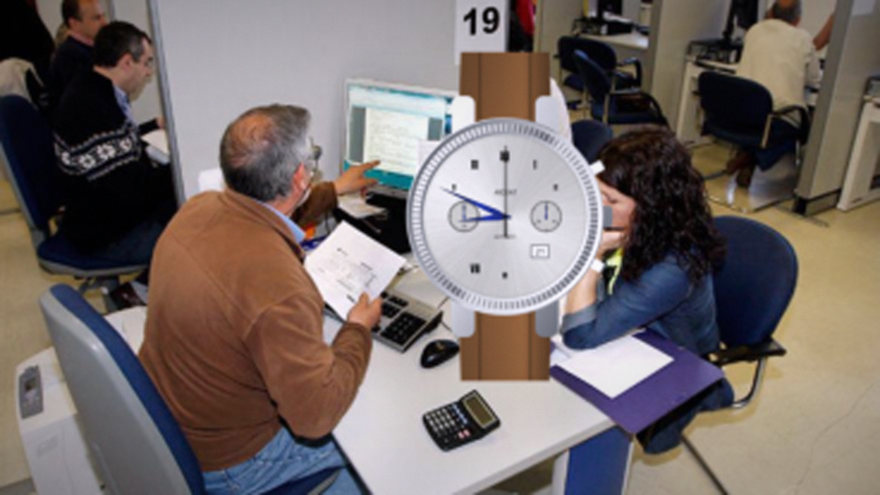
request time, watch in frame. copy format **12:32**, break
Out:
**8:49**
